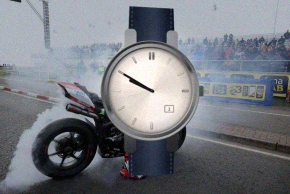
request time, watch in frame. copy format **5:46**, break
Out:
**9:50**
